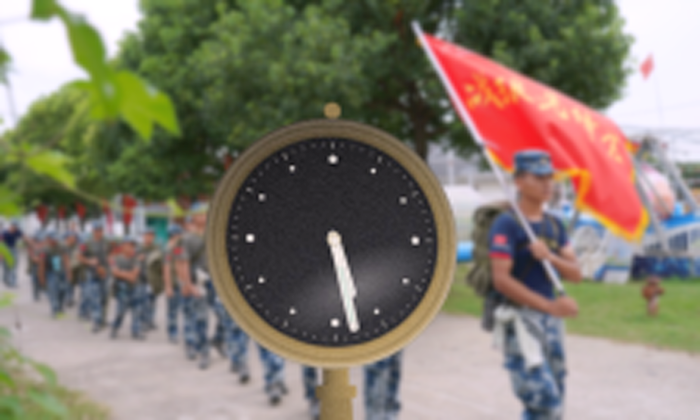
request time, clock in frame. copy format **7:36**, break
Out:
**5:28**
